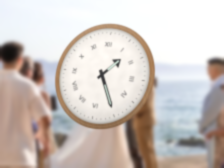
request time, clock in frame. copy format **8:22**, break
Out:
**1:25**
